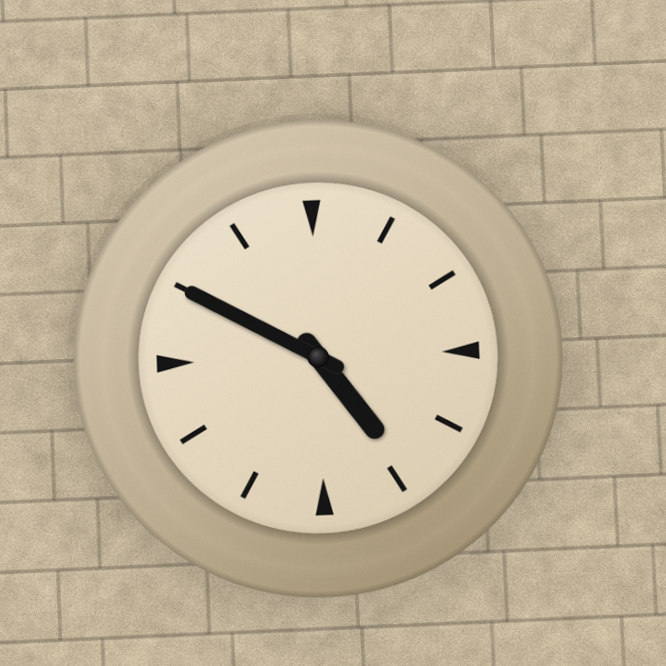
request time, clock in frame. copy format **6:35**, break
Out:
**4:50**
